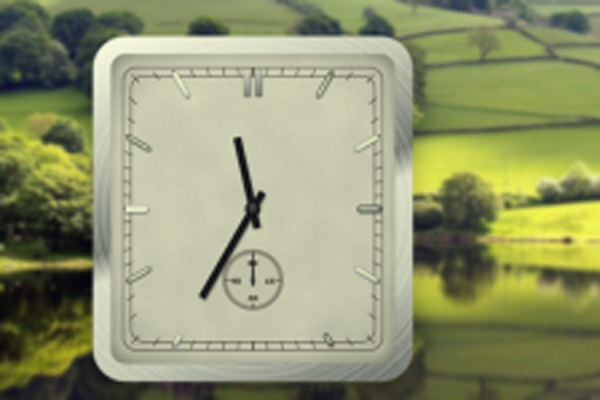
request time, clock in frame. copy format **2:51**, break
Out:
**11:35**
